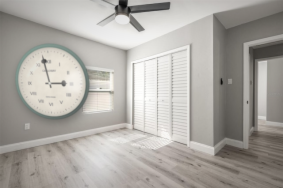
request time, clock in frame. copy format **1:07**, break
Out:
**2:58**
